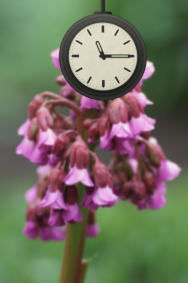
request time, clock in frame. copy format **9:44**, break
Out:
**11:15**
